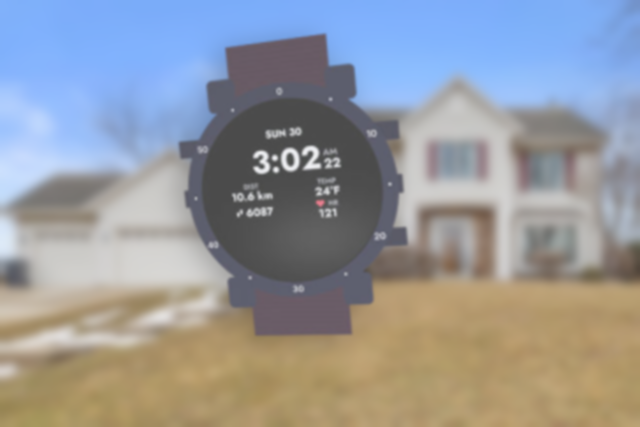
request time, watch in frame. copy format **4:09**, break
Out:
**3:02**
